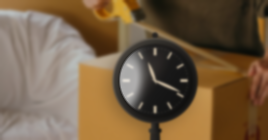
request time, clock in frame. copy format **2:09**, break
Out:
**11:19**
